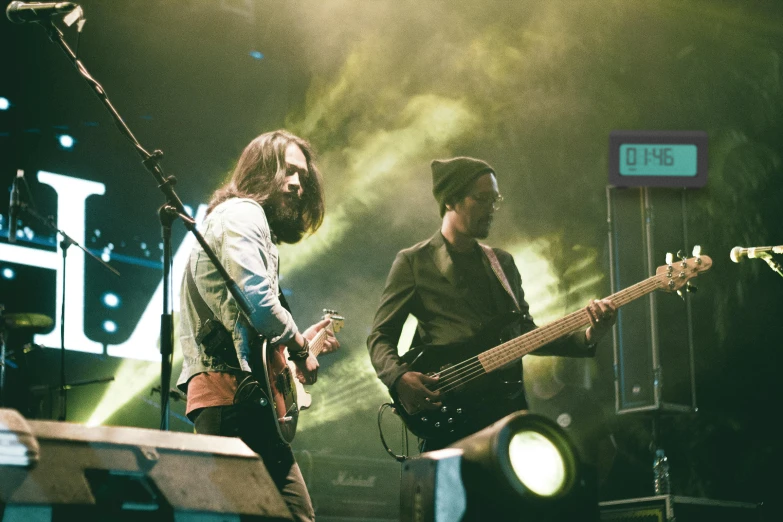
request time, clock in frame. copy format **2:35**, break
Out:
**1:46**
